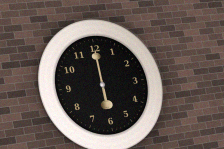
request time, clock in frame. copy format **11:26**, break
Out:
**6:00**
